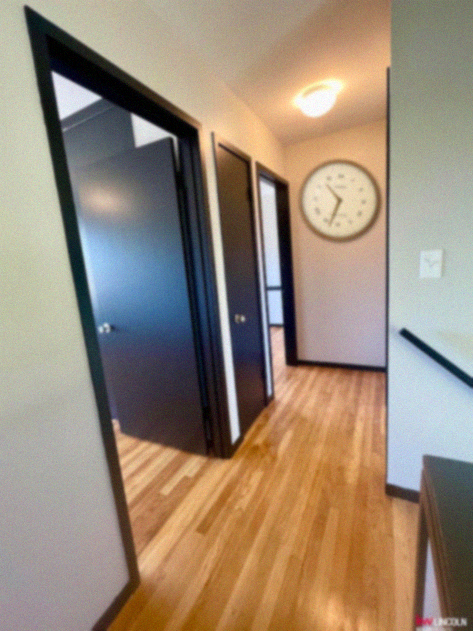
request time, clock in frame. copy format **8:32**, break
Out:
**10:33**
